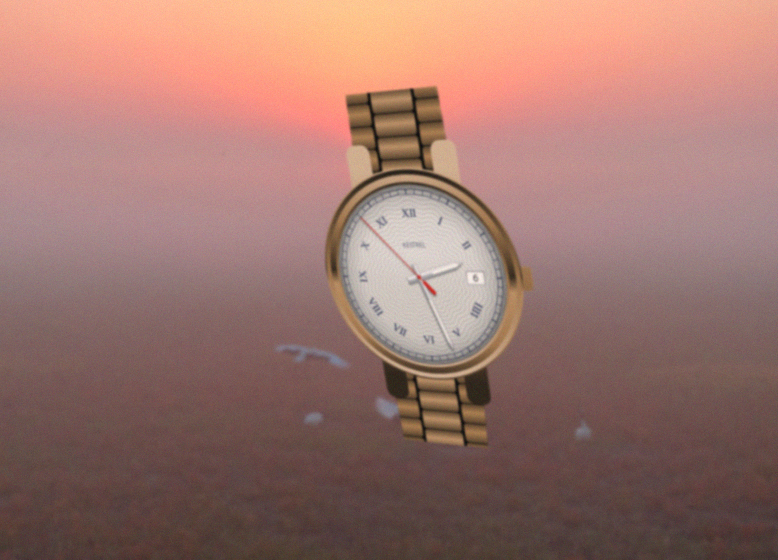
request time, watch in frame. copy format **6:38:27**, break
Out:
**2:26:53**
